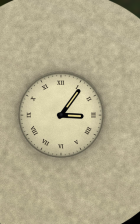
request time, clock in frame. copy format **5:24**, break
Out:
**3:06**
